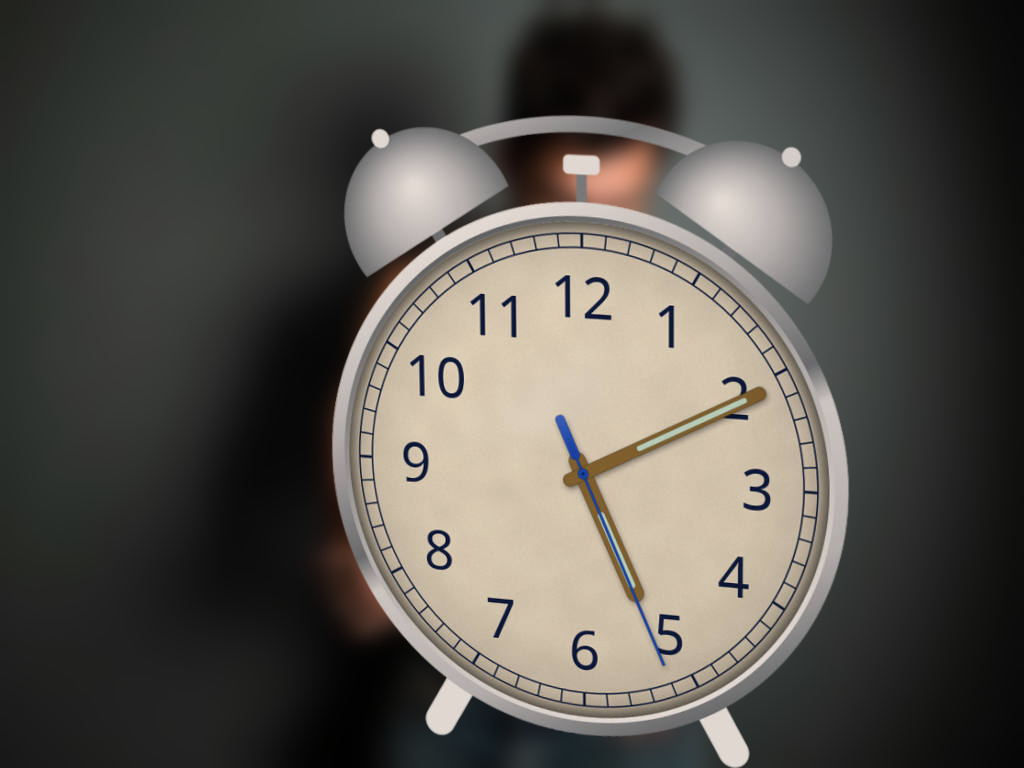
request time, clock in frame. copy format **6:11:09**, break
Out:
**5:10:26**
